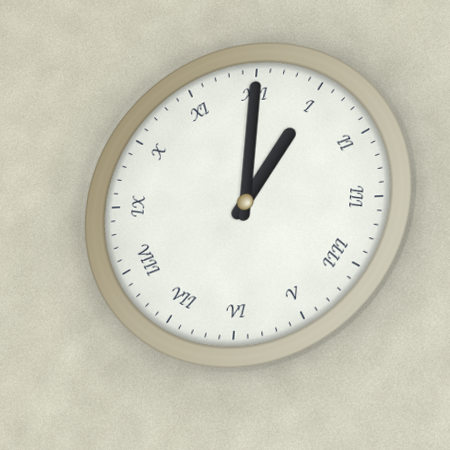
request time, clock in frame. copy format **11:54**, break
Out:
**1:00**
